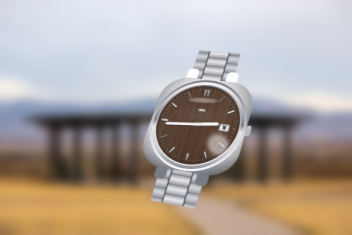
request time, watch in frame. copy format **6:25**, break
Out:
**2:44**
